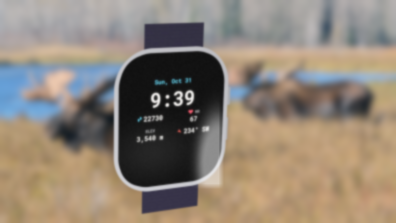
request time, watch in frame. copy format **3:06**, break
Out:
**9:39**
